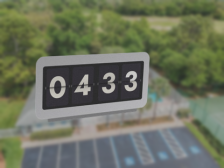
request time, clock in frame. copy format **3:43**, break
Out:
**4:33**
